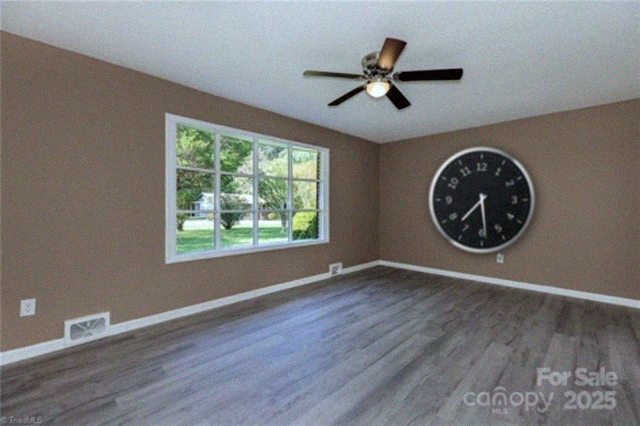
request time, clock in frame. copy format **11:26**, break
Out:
**7:29**
